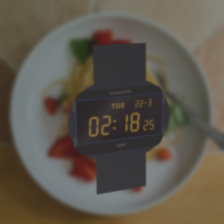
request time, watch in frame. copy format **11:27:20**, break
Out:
**2:18:25**
